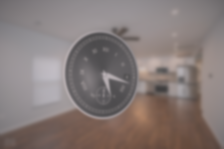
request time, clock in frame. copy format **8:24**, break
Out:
**5:17**
